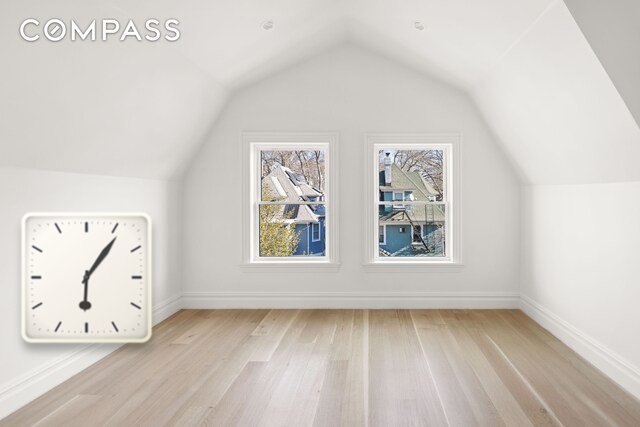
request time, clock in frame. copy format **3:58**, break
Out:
**6:06**
